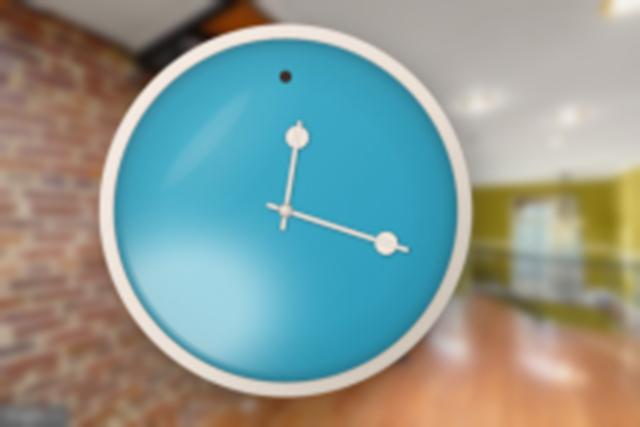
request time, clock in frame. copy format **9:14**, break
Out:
**12:18**
